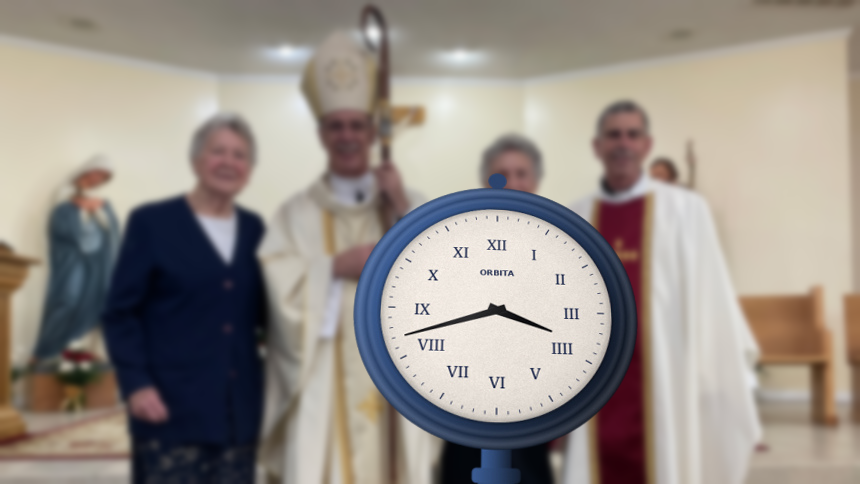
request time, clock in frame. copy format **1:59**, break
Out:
**3:42**
